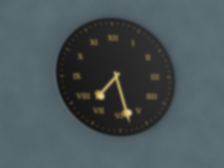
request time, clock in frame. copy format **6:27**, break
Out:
**7:28**
